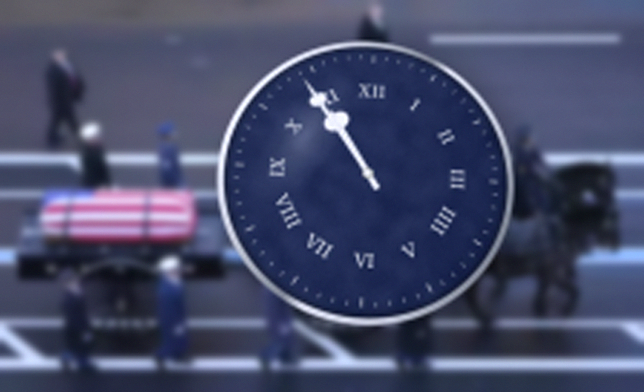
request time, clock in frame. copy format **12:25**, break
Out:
**10:54**
